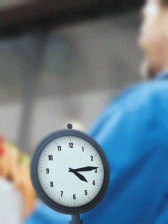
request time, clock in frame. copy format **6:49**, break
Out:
**4:14**
